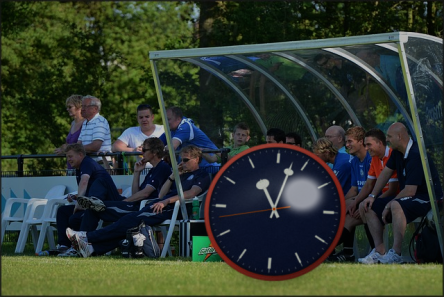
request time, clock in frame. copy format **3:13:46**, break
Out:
**11:02:43**
